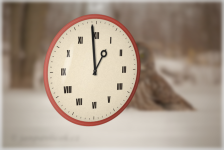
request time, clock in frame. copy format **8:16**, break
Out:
**12:59**
